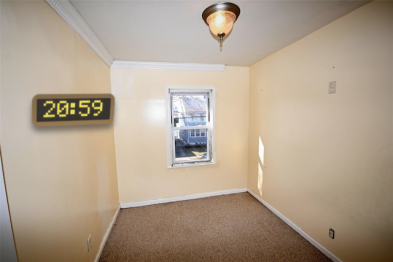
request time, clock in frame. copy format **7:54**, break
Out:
**20:59**
